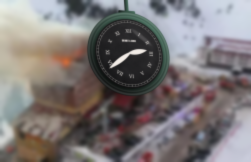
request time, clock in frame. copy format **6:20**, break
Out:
**2:39**
